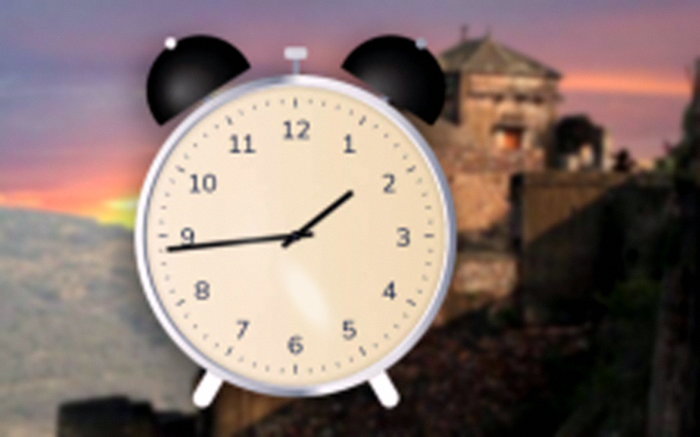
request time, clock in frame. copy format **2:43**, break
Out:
**1:44**
